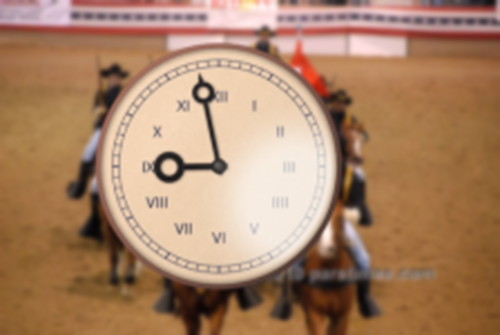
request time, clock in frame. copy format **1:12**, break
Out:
**8:58**
